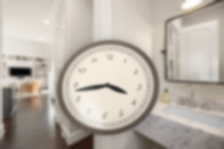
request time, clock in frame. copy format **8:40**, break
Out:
**3:43**
